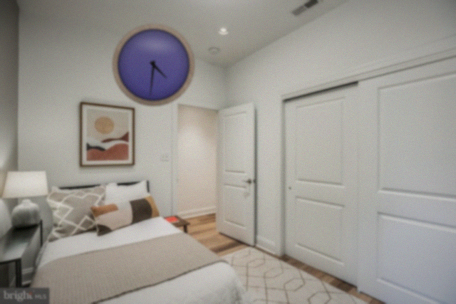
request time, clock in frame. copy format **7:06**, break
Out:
**4:31**
